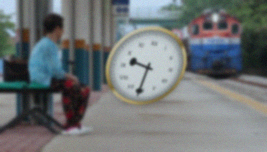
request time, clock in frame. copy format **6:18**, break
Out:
**9:31**
